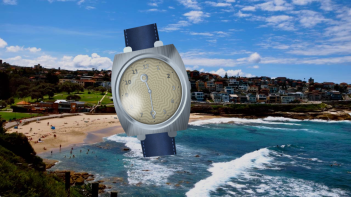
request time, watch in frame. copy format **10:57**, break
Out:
**11:30**
